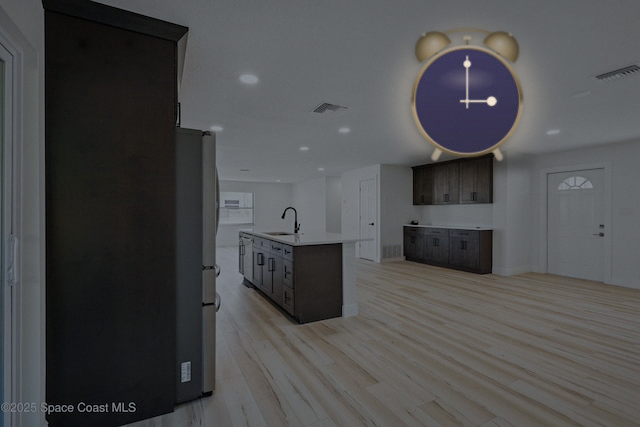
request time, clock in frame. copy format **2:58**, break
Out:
**3:00**
